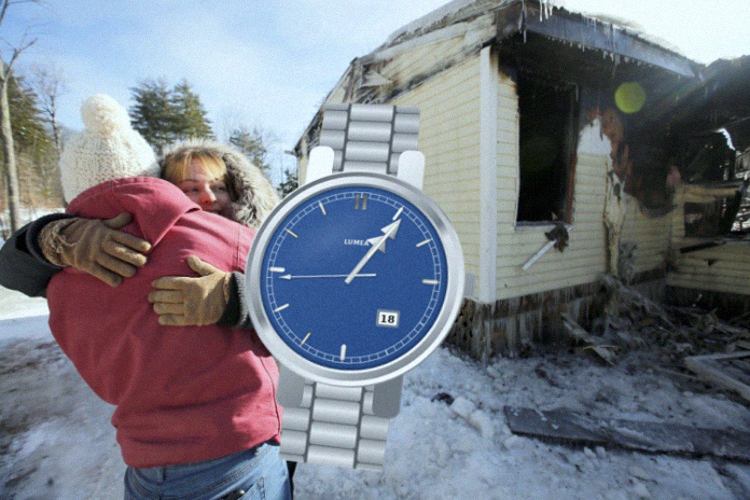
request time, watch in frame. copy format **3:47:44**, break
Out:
**1:05:44**
